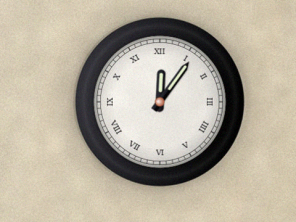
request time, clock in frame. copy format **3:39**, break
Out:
**12:06**
